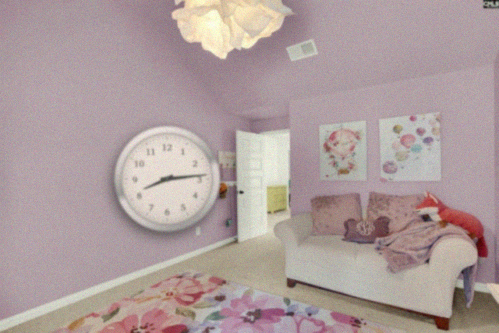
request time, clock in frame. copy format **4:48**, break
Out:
**8:14**
